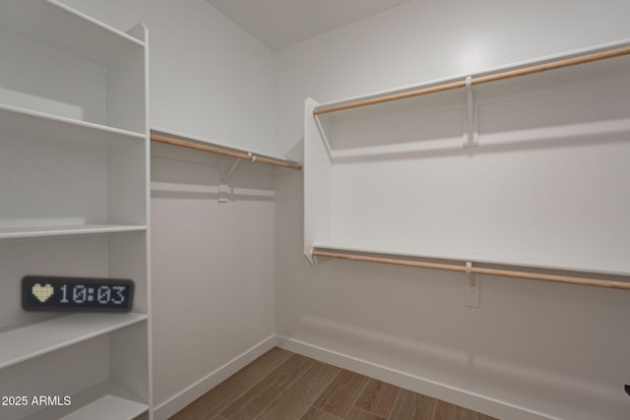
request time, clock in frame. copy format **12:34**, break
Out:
**10:03**
